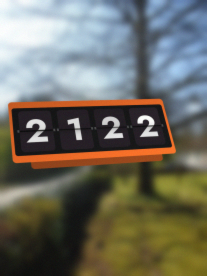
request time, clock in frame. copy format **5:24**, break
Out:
**21:22**
